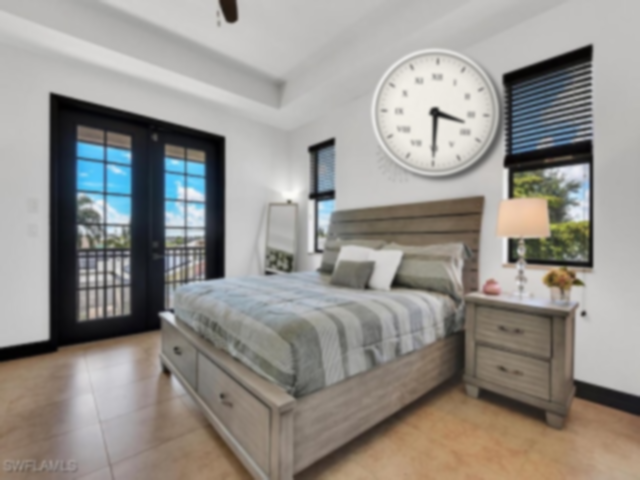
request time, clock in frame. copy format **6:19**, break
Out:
**3:30**
